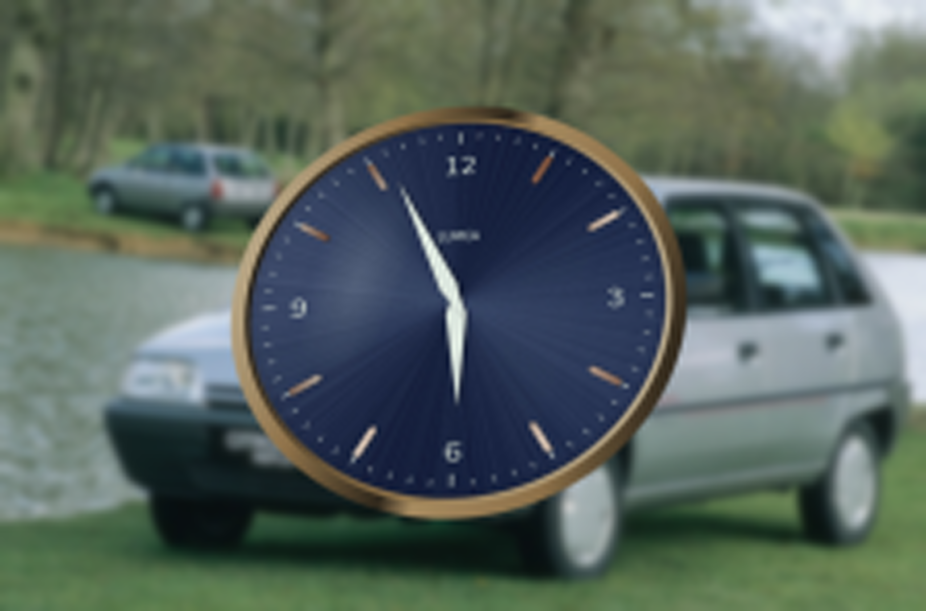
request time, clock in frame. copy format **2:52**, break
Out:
**5:56**
